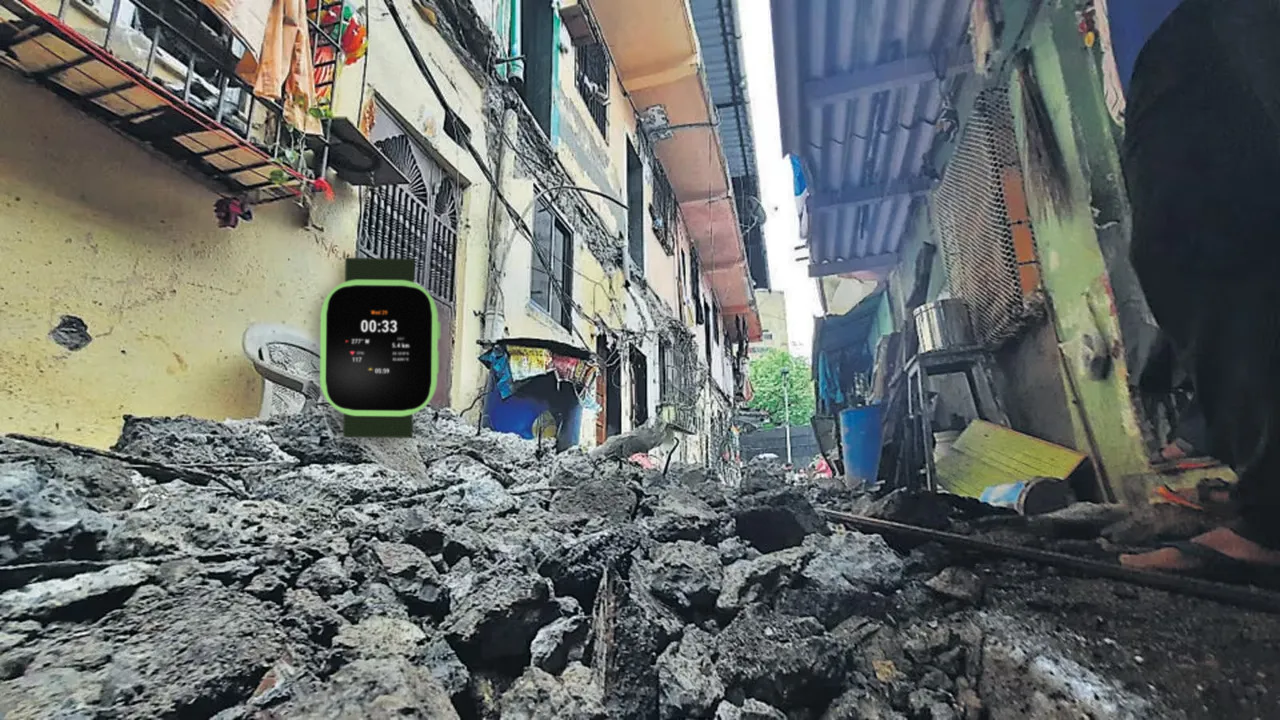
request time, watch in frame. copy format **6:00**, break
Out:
**0:33**
